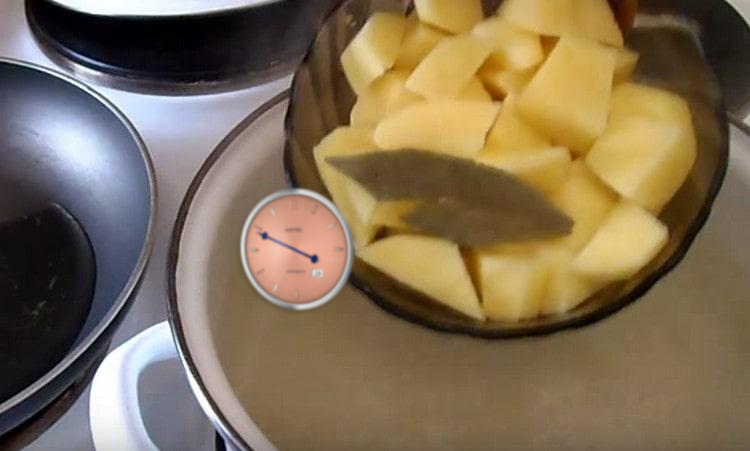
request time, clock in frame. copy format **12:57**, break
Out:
**3:49**
